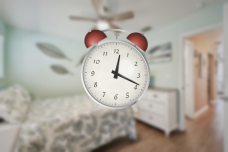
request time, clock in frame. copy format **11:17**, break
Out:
**12:19**
